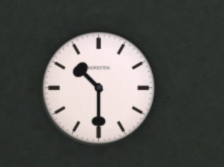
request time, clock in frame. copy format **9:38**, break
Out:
**10:30**
